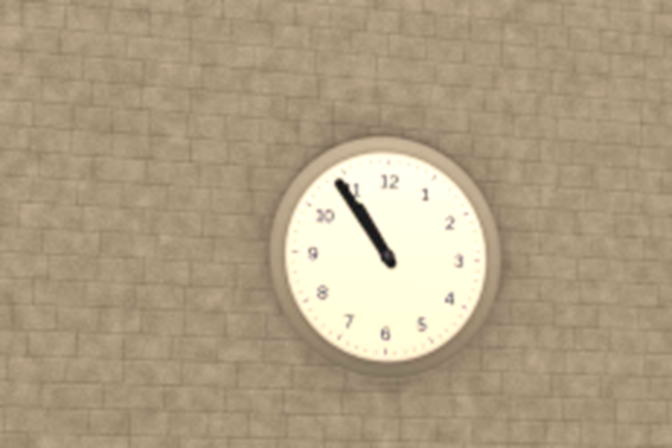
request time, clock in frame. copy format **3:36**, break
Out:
**10:54**
